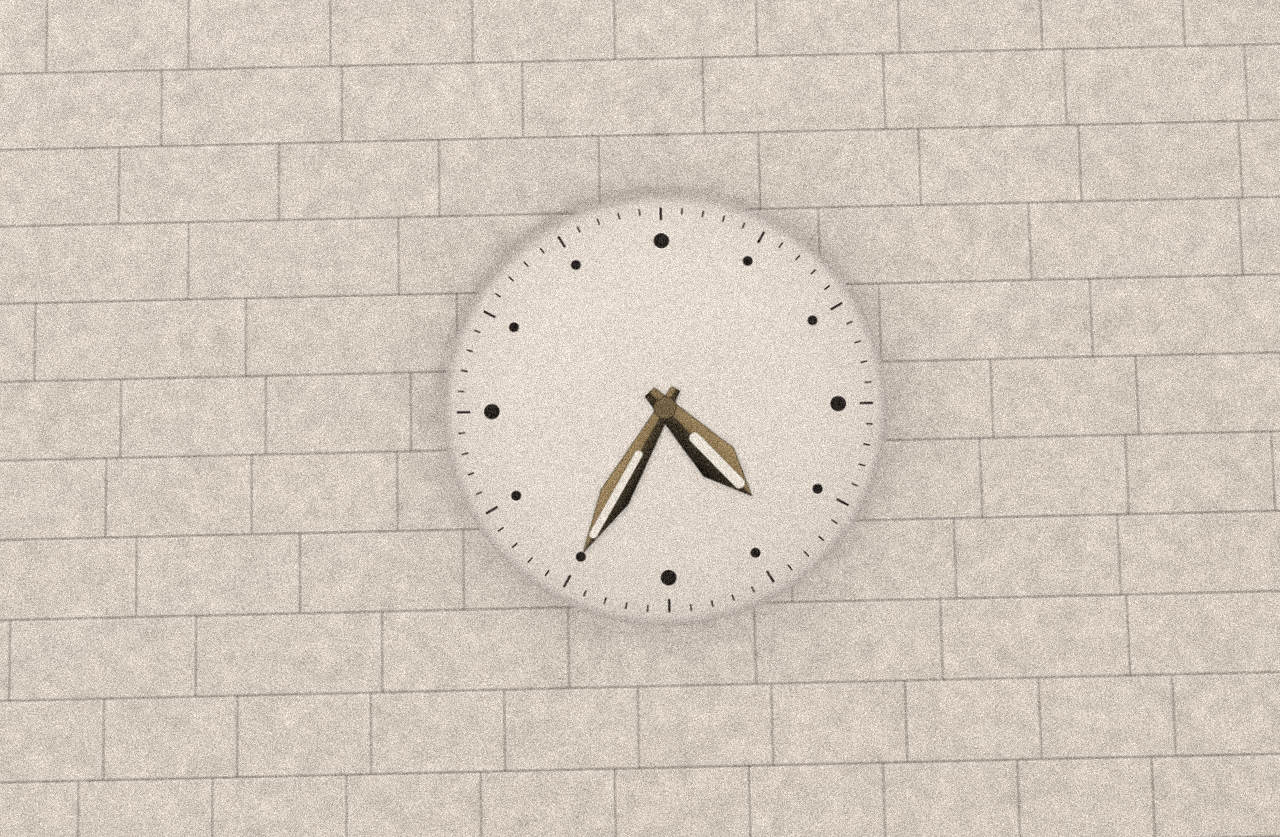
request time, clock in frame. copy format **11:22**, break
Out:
**4:35**
